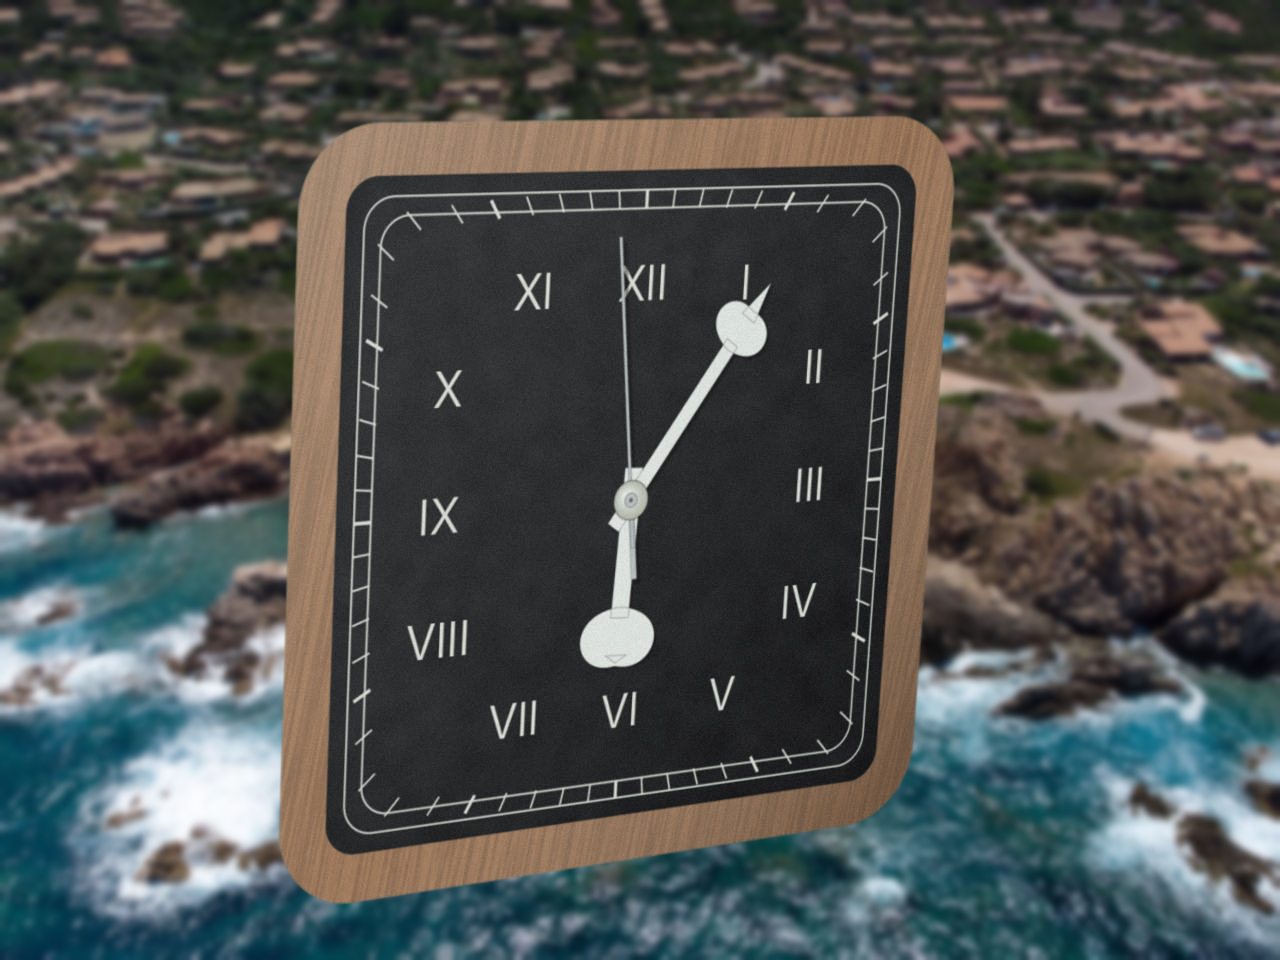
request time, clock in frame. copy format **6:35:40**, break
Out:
**6:05:59**
